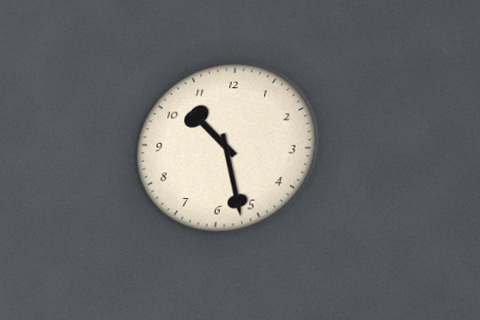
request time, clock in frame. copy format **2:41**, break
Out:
**10:27**
